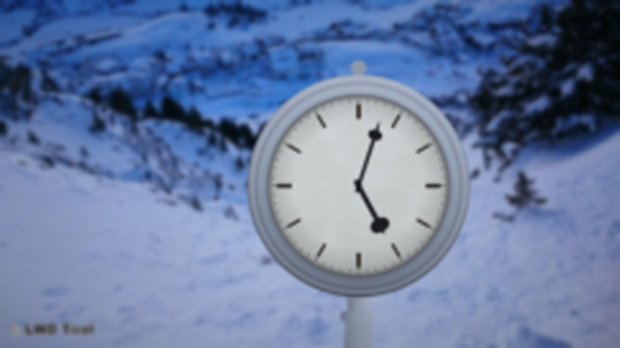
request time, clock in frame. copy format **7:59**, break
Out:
**5:03**
